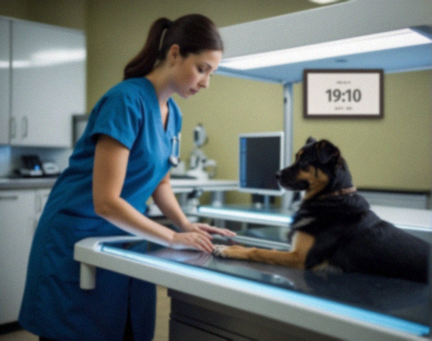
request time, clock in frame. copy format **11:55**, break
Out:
**19:10**
